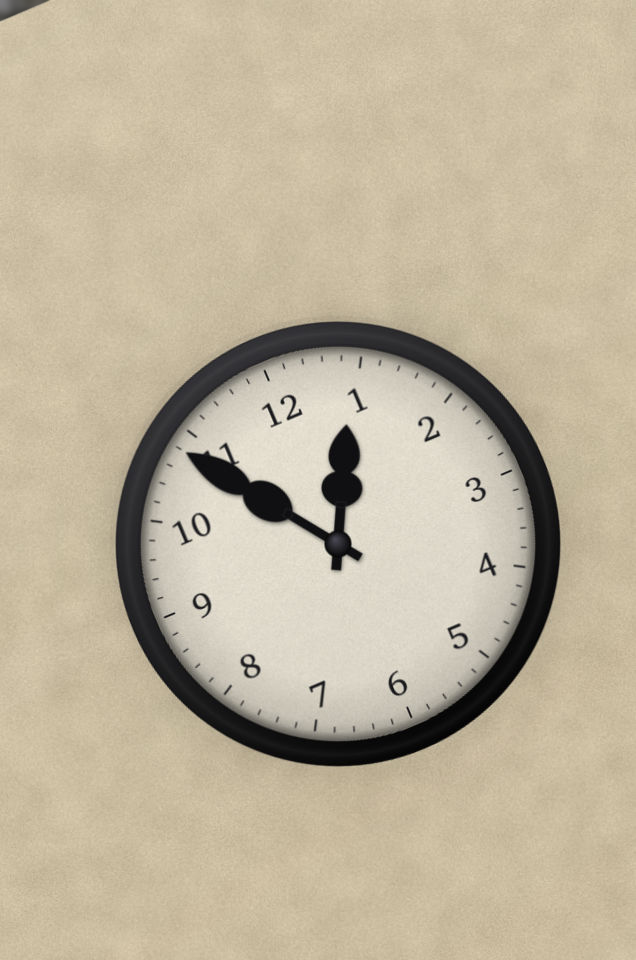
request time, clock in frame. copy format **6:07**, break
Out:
**12:54**
